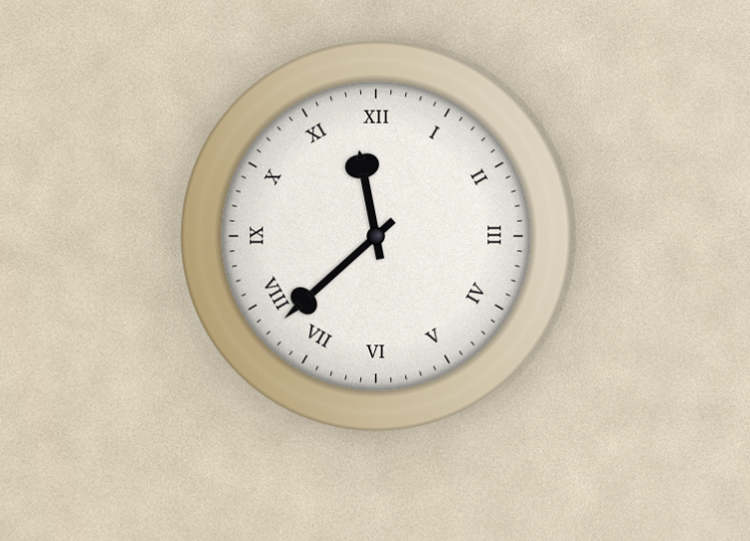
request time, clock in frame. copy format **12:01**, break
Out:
**11:38**
